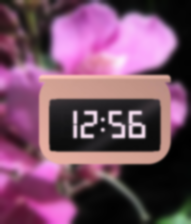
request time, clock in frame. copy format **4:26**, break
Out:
**12:56**
